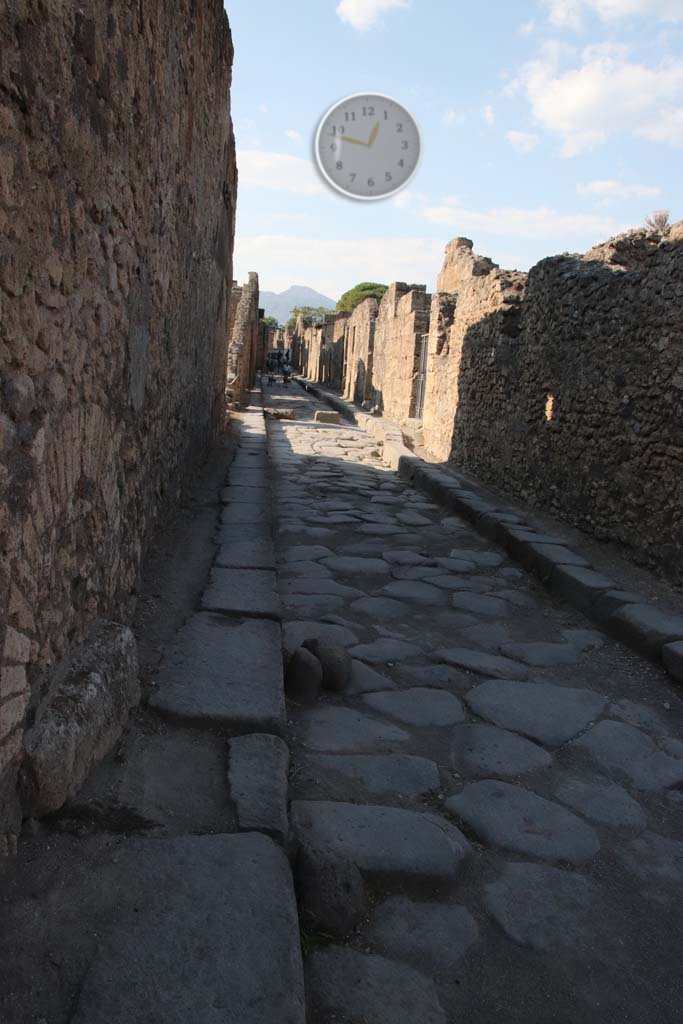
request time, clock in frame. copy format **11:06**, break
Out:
**12:48**
